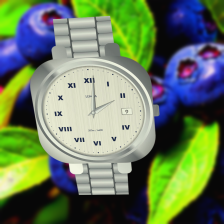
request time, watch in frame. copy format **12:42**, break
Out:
**2:01**
